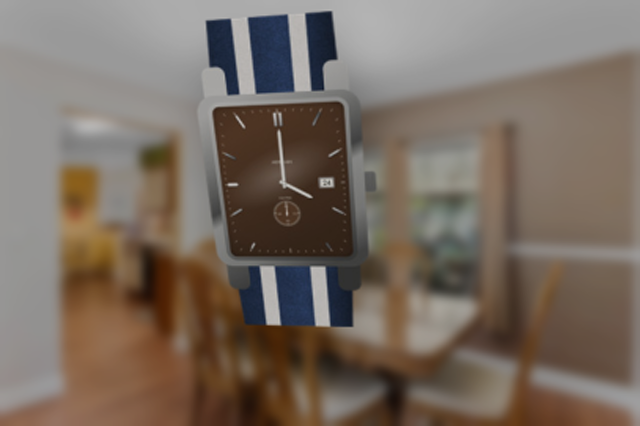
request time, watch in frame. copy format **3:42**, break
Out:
**4:00**
